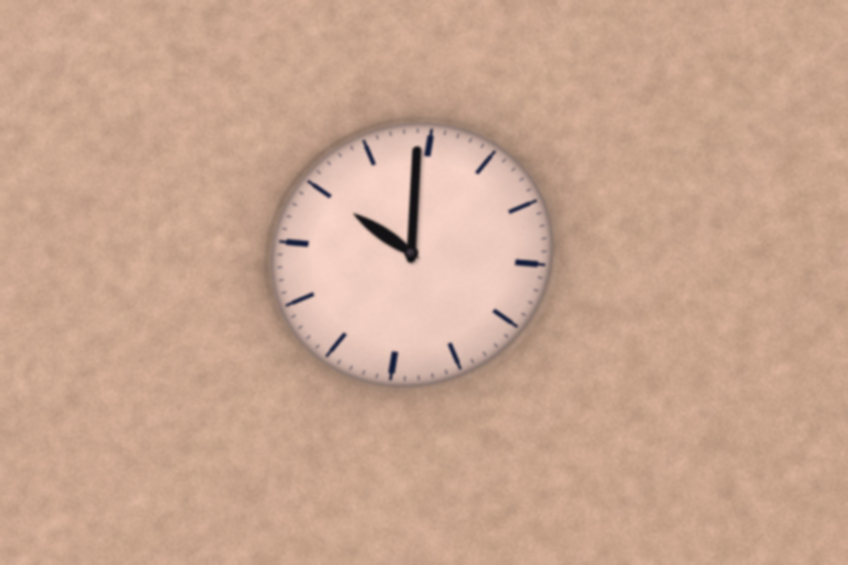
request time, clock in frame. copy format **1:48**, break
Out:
**9:59**
